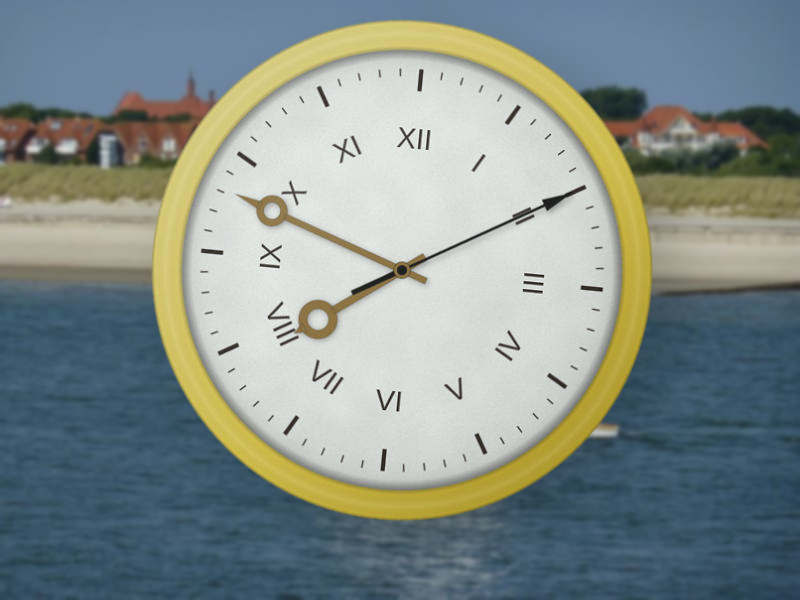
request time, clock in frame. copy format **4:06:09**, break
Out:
**7:48:10**
